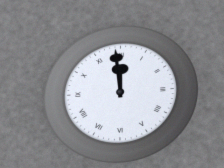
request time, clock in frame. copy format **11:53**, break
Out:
**11:59**
